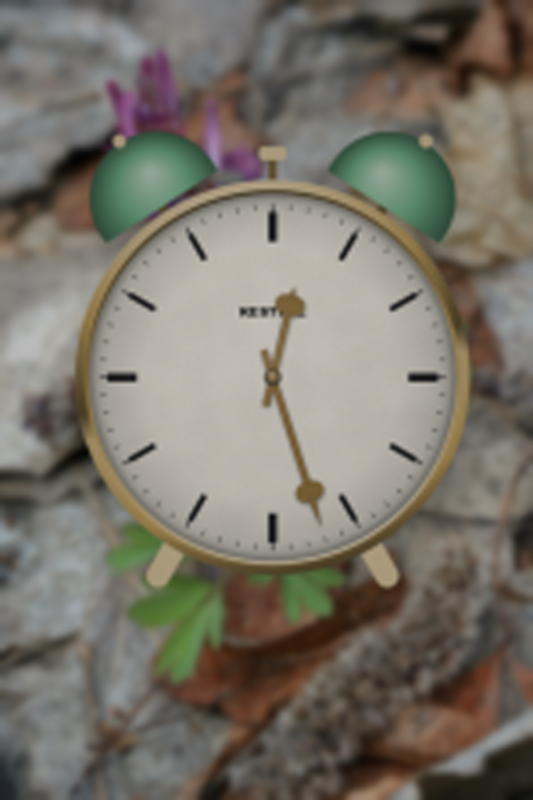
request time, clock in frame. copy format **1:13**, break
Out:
**12:27**
